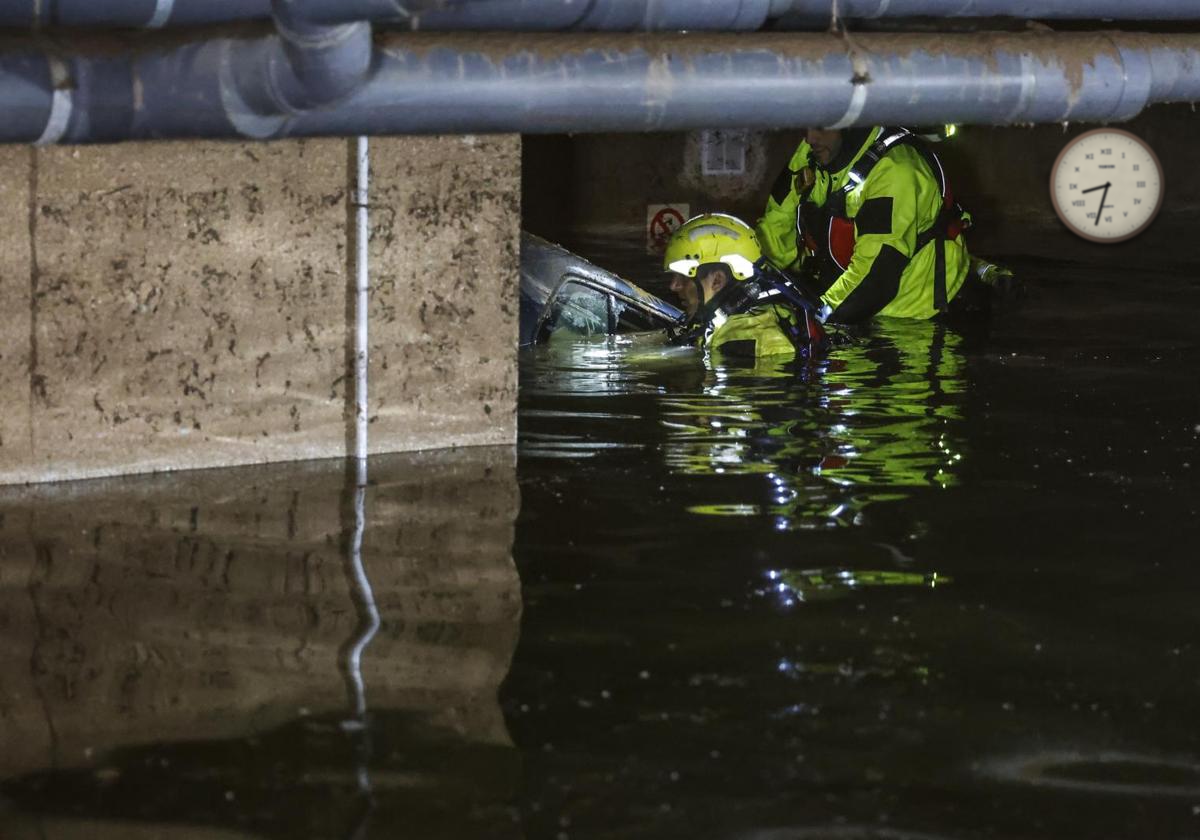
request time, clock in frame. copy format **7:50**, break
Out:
**8:33**
